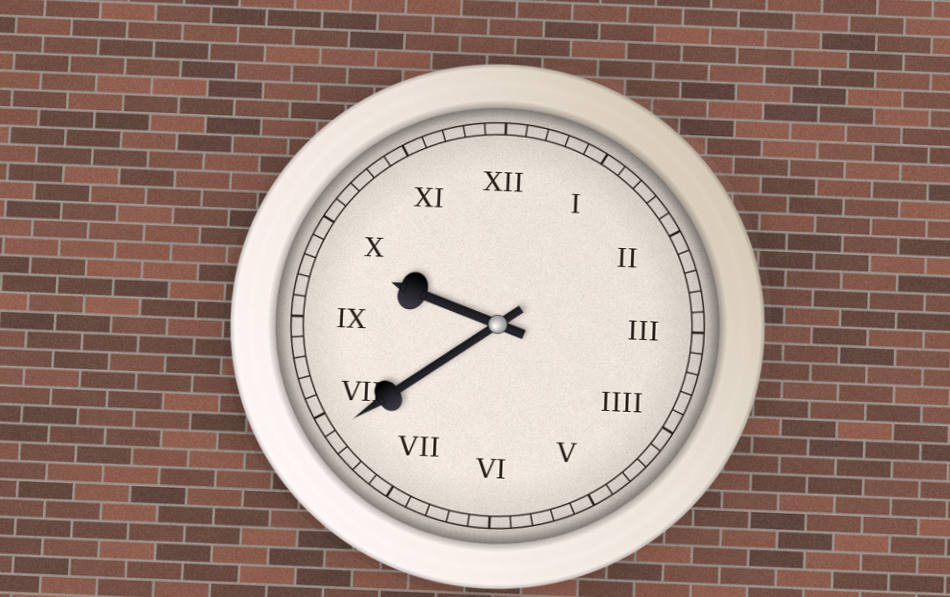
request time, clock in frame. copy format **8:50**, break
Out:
**9:39**
